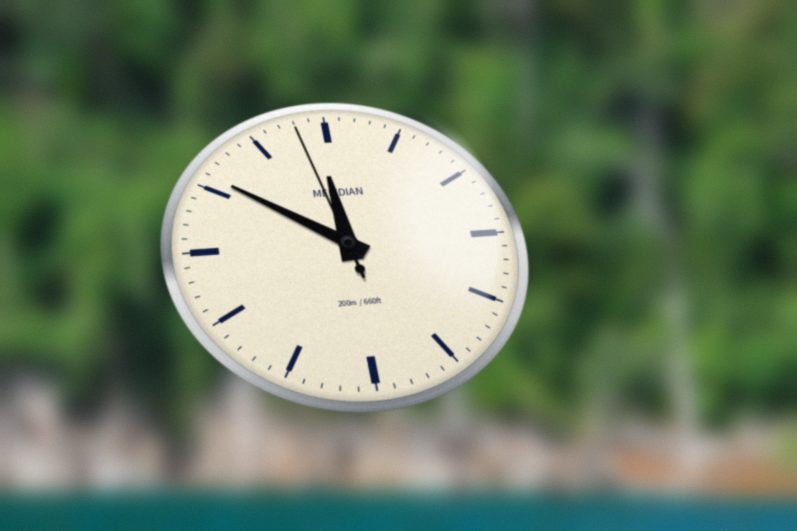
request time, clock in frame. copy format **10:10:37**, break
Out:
**11:50:58**
